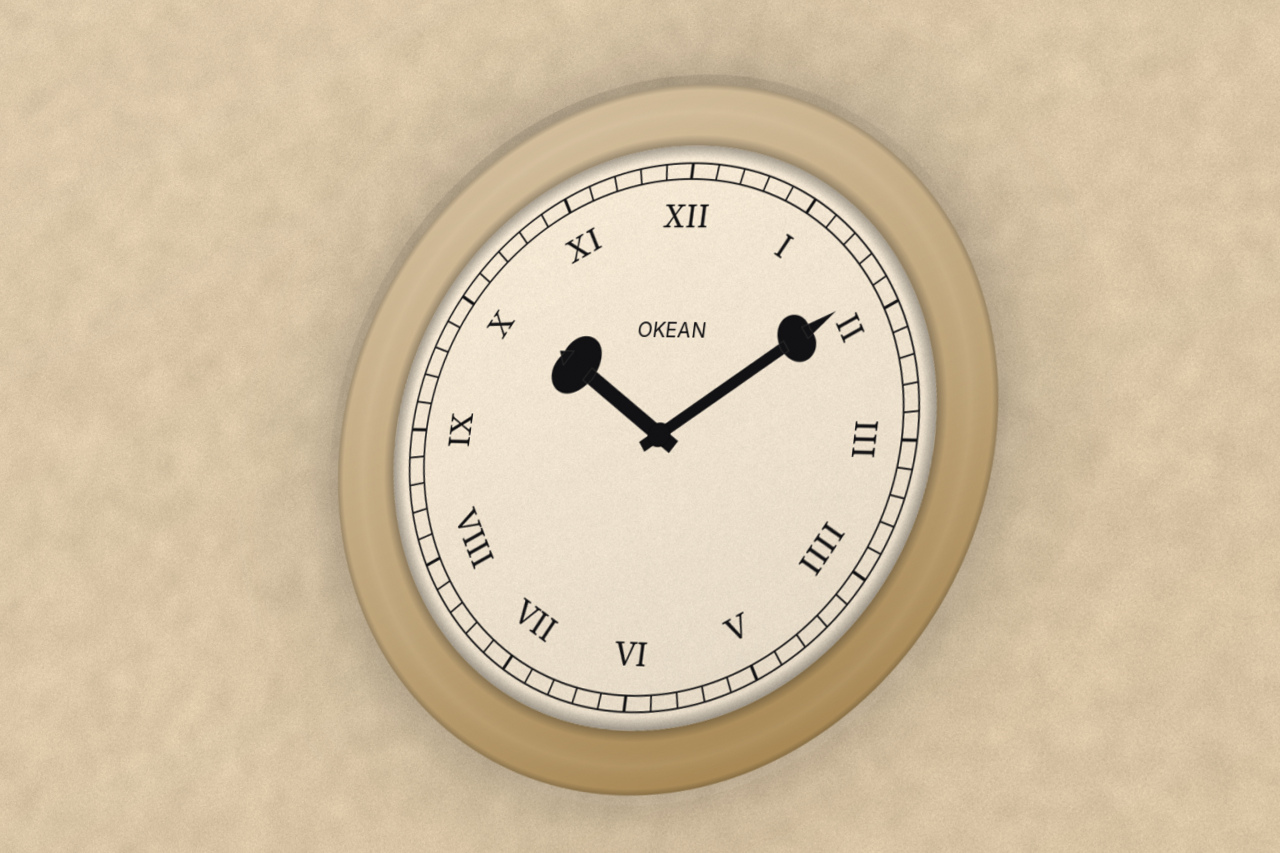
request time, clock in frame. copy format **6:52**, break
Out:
**10:09**
